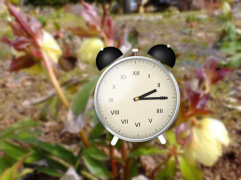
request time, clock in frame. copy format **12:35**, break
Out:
**2:15**
